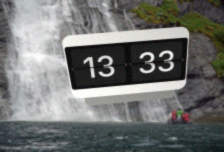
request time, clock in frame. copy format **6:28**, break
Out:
**13:33**
